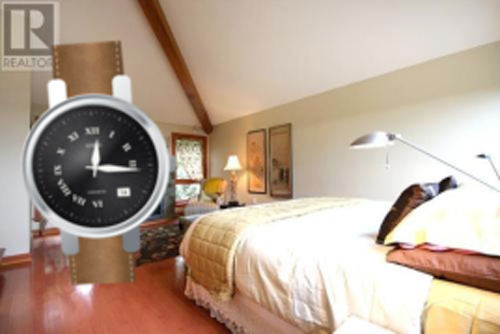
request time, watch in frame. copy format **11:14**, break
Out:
**12:16**
